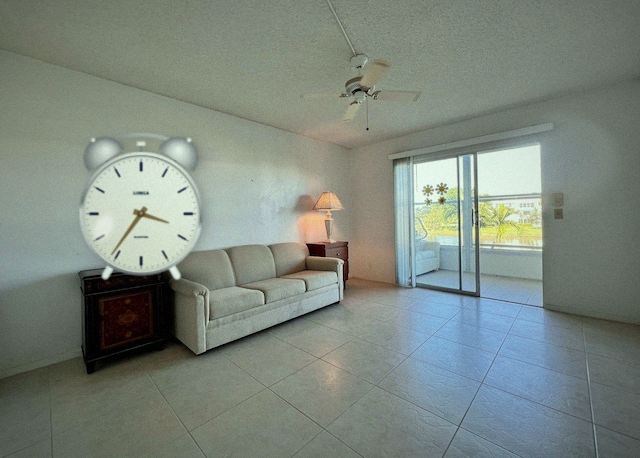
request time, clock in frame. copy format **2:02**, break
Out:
**3:36**
